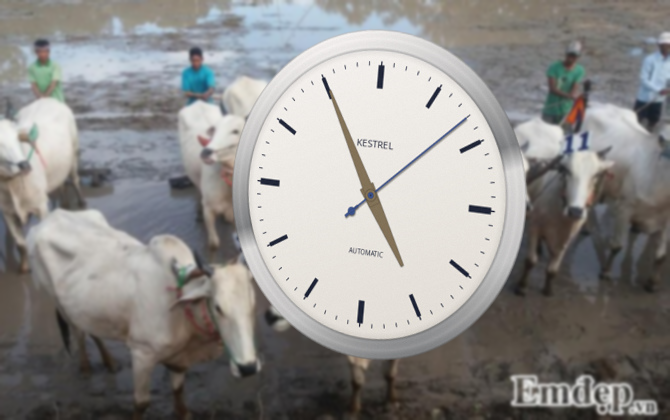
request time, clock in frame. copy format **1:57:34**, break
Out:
**4:55:08**
